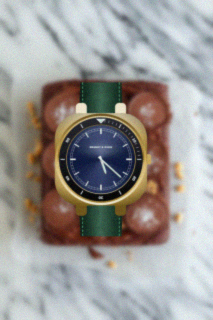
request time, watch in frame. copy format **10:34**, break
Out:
**5:22**
